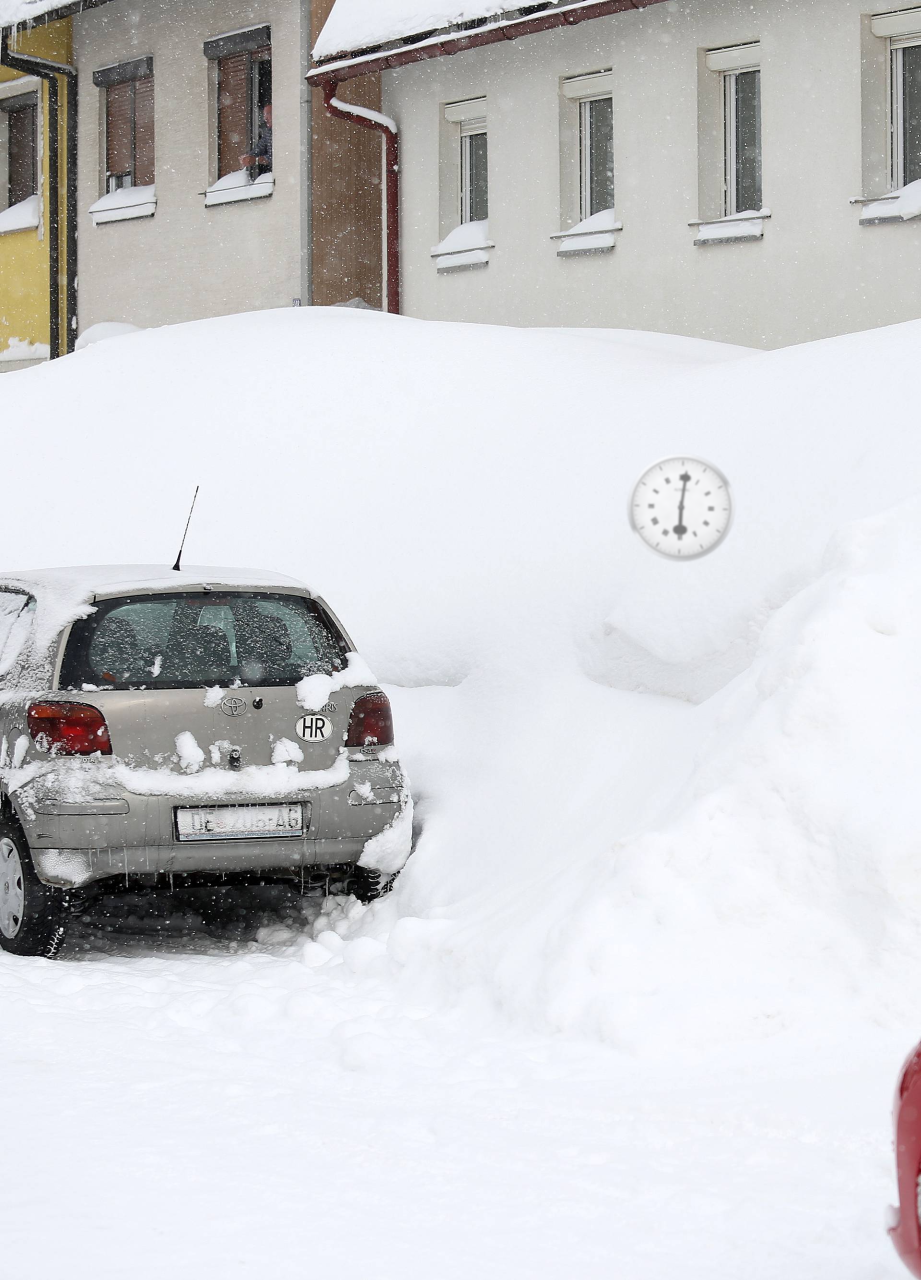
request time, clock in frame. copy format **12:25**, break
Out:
**6:01**
